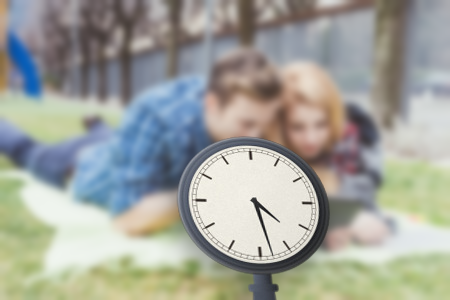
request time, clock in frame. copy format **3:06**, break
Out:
**4:28**
